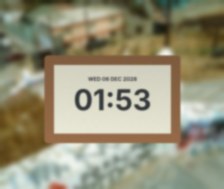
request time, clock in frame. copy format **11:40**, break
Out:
**1:53**
